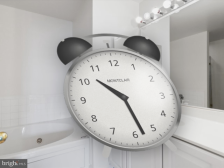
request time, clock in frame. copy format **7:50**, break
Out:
**10:28**
